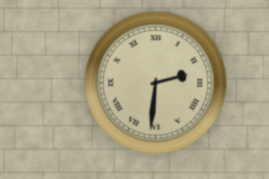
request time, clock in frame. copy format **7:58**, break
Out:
**2:31**
